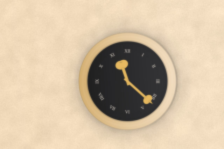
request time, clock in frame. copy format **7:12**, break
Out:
**11:22**
